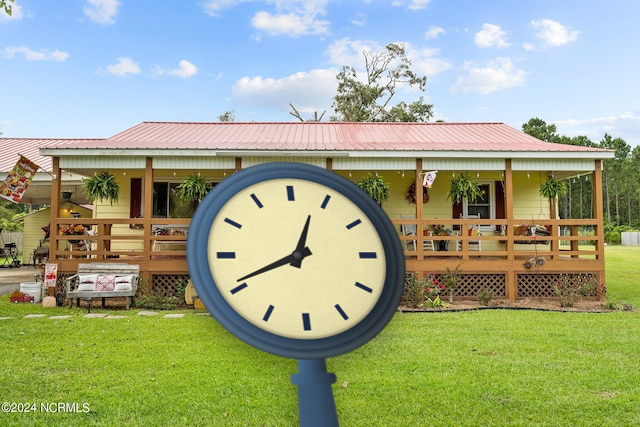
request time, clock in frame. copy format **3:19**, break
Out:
**12:41**
